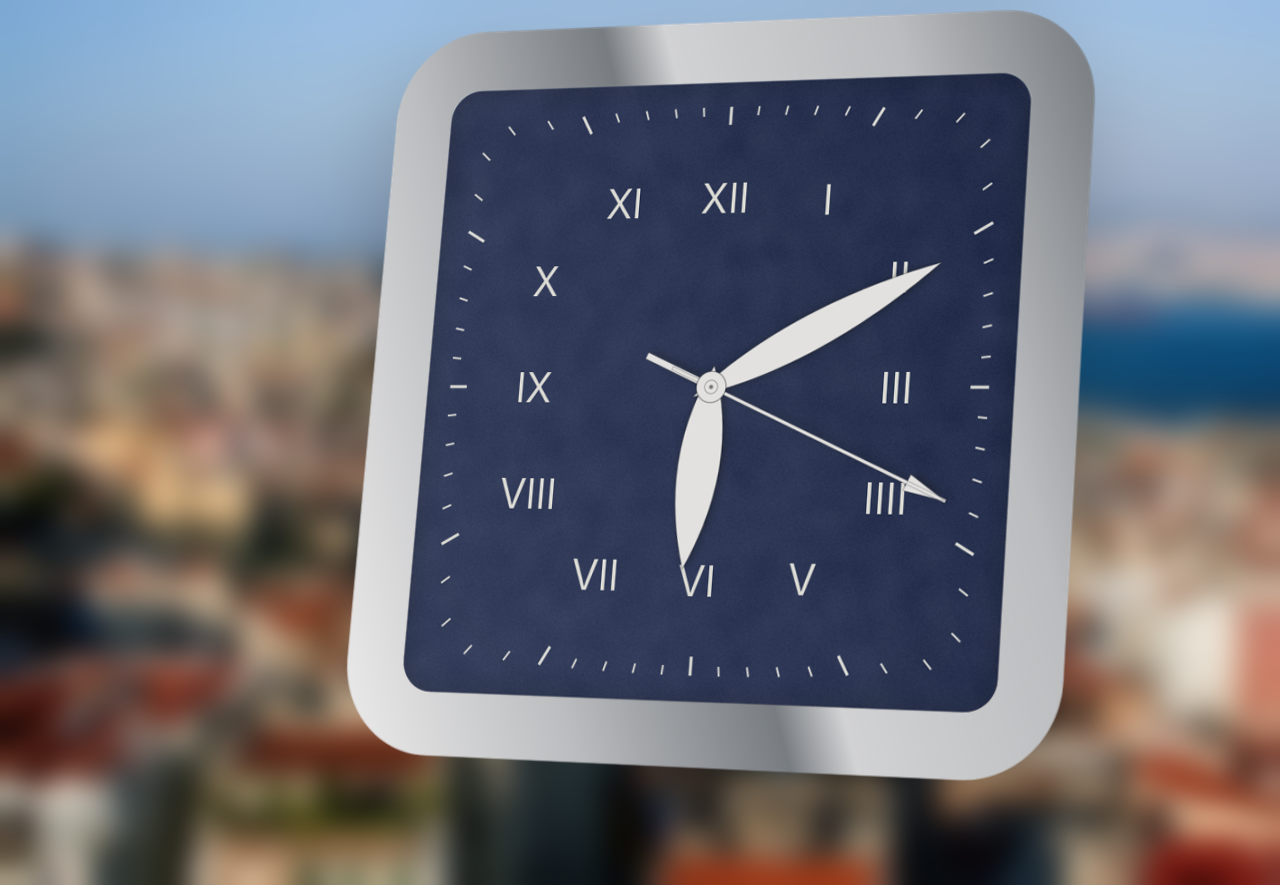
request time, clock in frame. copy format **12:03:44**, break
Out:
**6:10:19**
